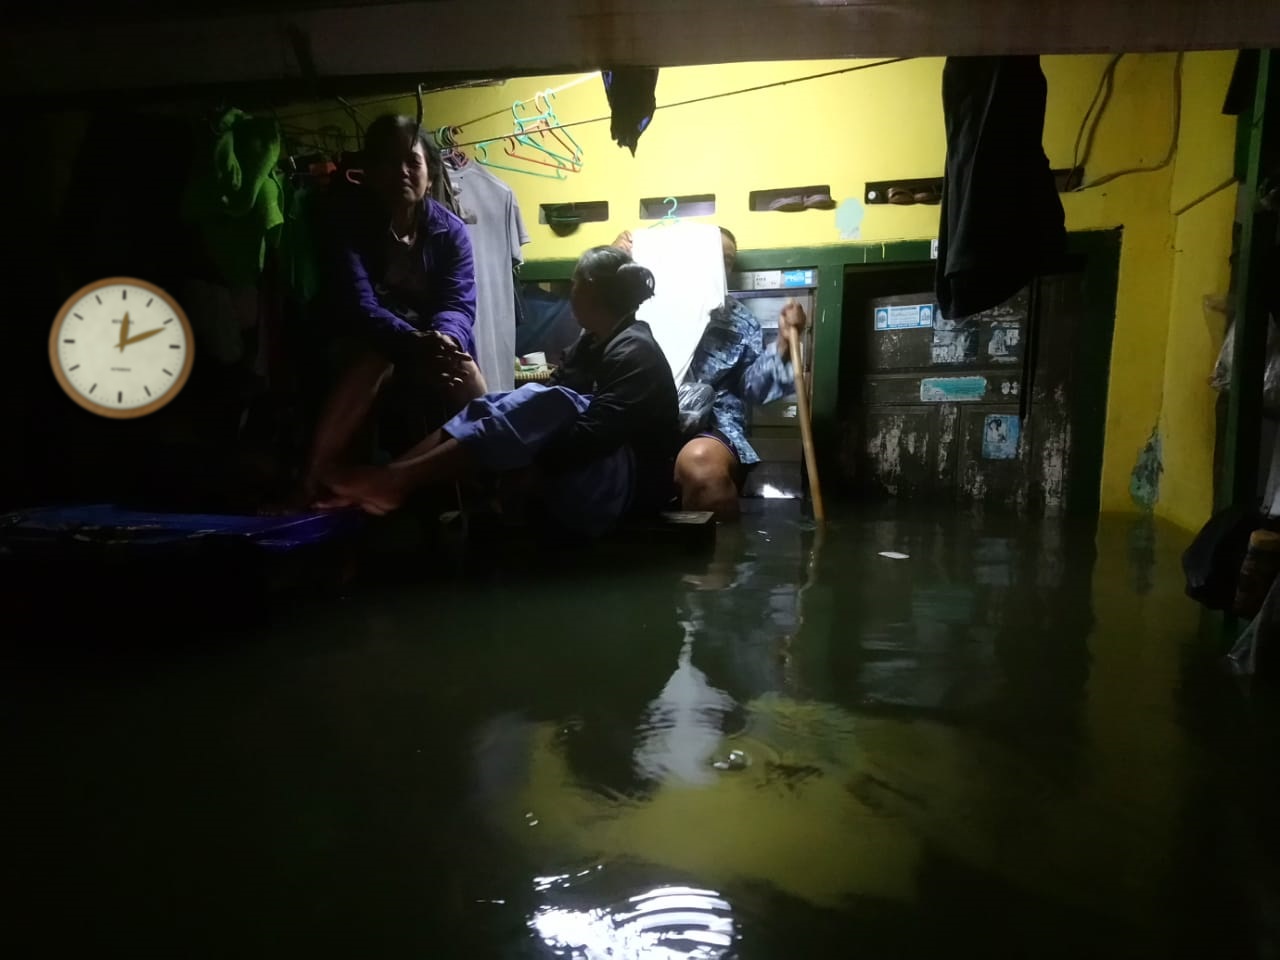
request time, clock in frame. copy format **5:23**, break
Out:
**12:11**
